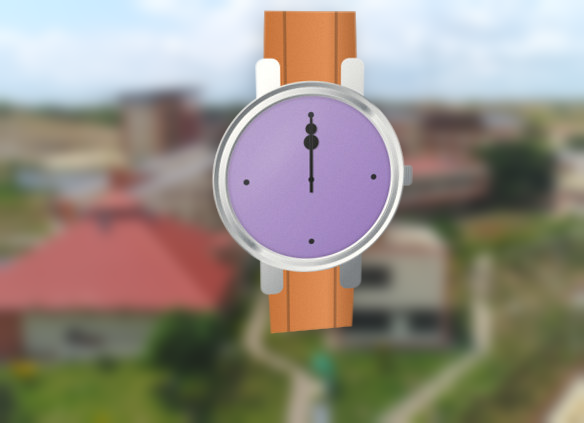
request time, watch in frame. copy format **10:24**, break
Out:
**12:00**
